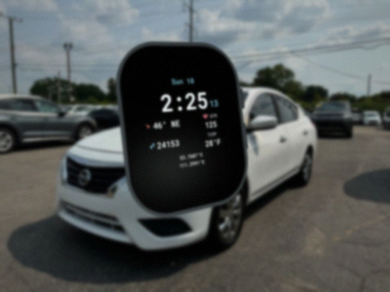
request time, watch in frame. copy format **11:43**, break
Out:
**2:25**
